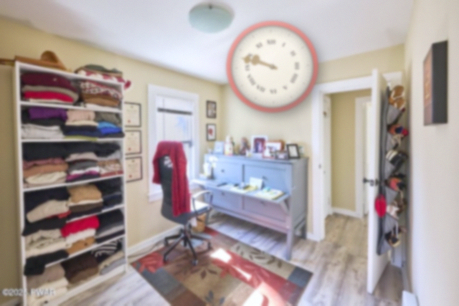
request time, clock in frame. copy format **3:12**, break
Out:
**9:48**
